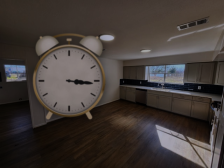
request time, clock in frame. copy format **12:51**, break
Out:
**3:16**
